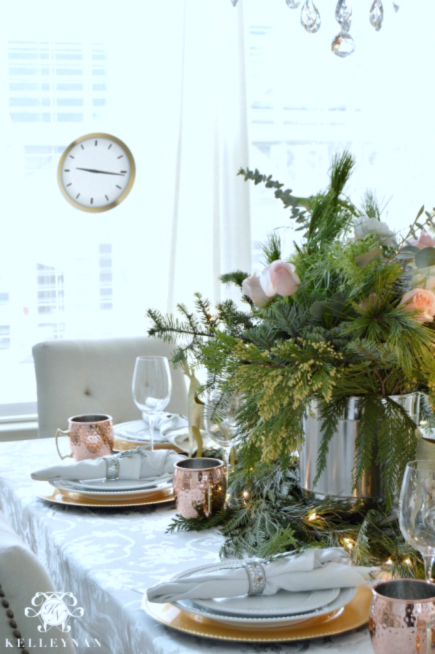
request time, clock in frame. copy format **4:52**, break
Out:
**9:16**
